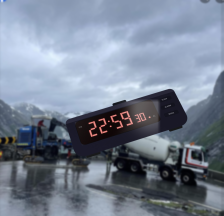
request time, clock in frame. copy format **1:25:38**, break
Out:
**22:59:30**
